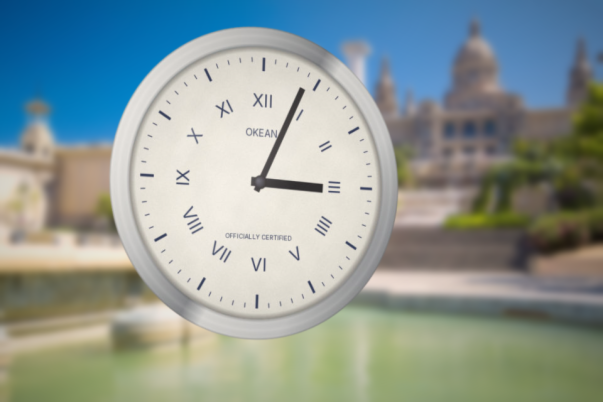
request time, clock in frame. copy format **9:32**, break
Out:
**3:04**
